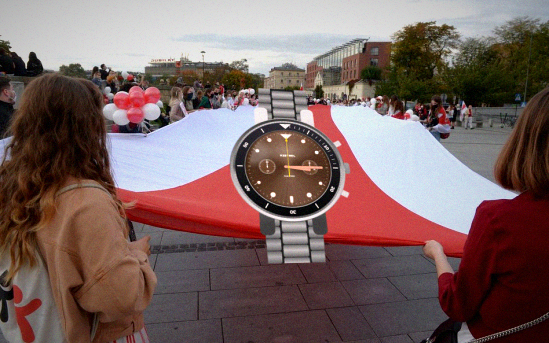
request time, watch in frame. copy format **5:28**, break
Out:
**3:15**
